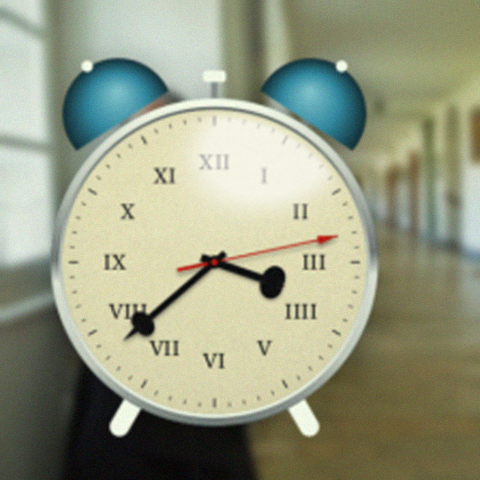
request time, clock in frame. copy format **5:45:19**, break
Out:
**3:38:13**
